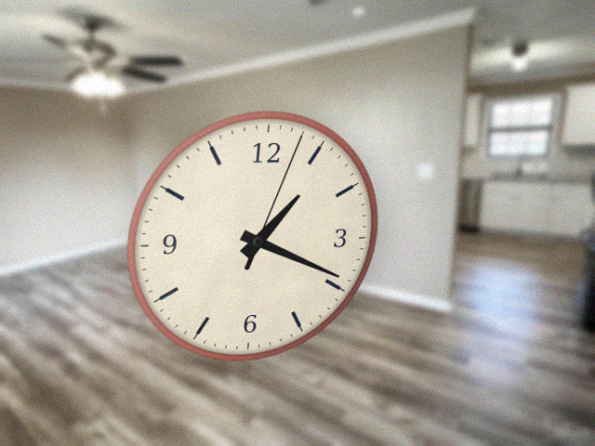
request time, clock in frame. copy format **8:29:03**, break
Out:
**1:19:03**
